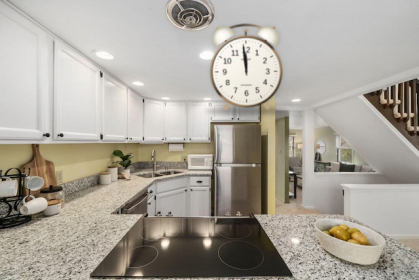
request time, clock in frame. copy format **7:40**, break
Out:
**11:59**
